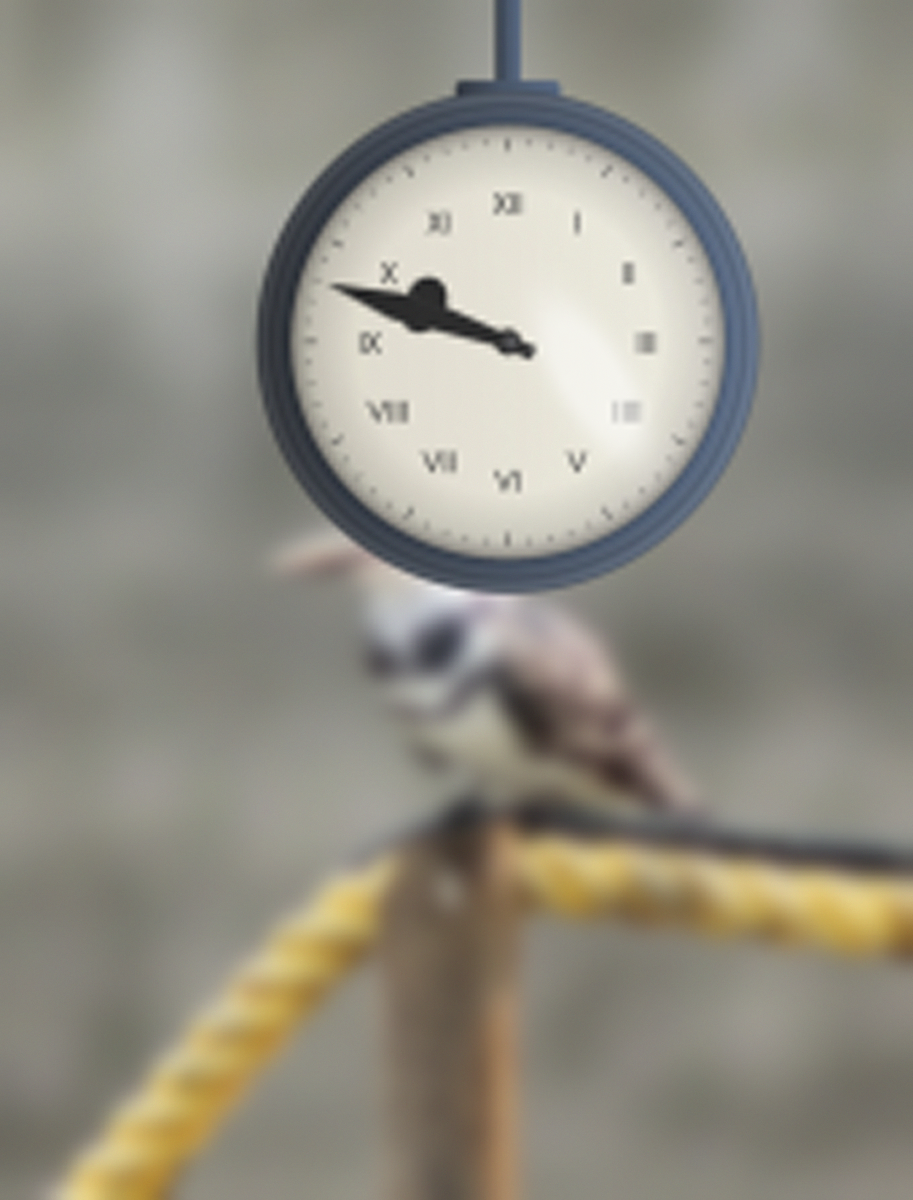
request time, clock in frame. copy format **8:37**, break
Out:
**9:48**
